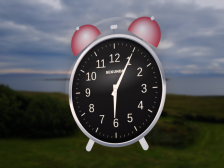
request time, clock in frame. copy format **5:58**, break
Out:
**6:05**
